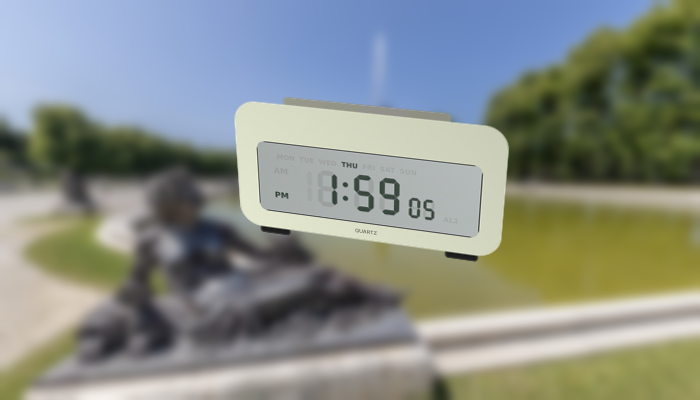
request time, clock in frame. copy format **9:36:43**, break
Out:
**1:59:05**
